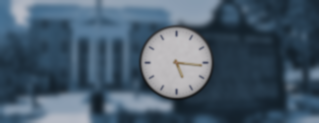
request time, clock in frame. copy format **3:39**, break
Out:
**5:16**
